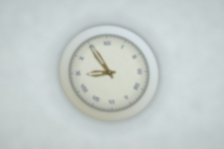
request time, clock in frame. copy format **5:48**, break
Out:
**8:55**
